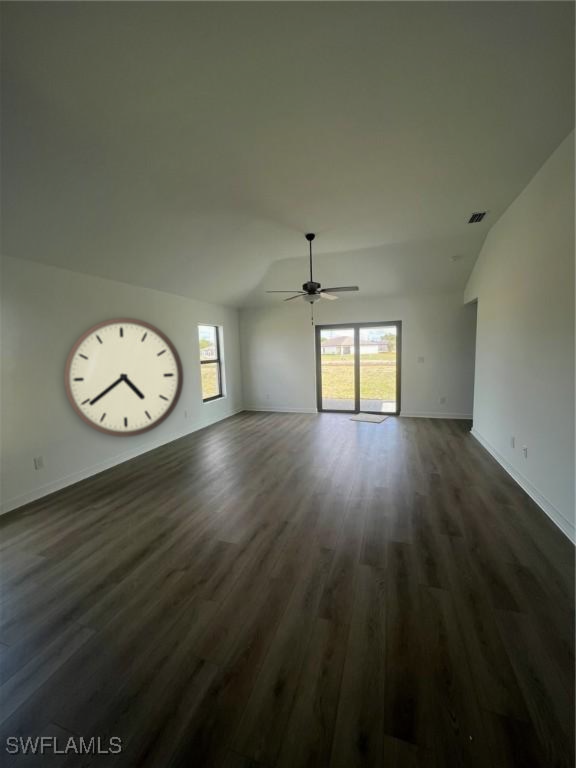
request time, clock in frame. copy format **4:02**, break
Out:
**4:39**
